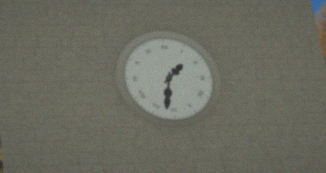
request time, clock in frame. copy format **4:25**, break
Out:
**1:32**
